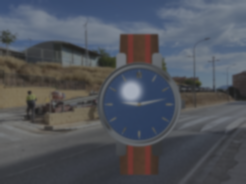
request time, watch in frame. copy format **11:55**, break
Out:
**9:13**
